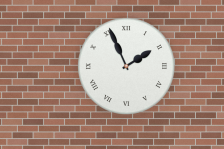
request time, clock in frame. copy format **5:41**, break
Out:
**1:56**
